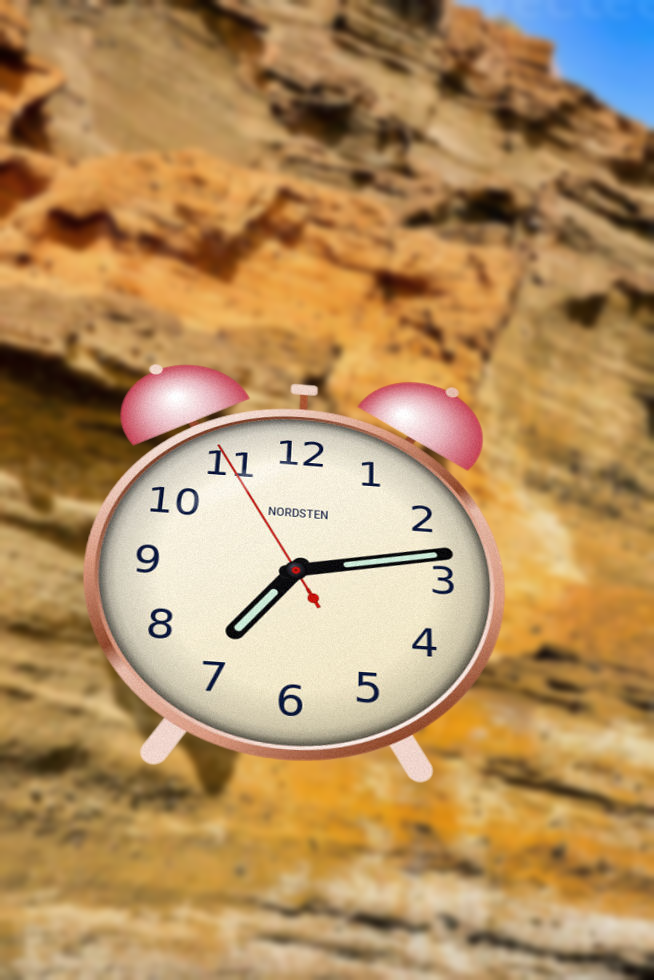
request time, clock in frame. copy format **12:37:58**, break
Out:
**7:12:55**
